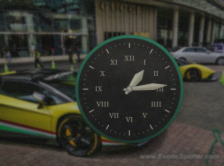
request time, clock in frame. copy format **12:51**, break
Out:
**1:14**
